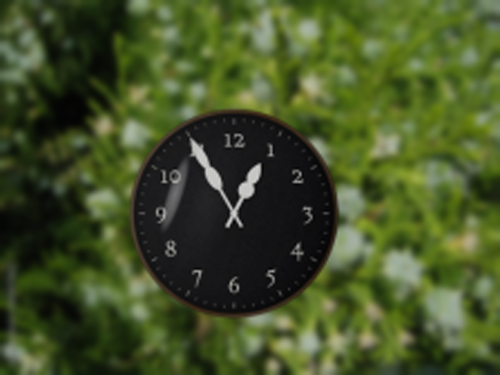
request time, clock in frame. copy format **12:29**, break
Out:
**12:55**
